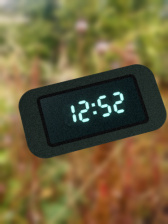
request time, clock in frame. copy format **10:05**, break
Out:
**12:52**
